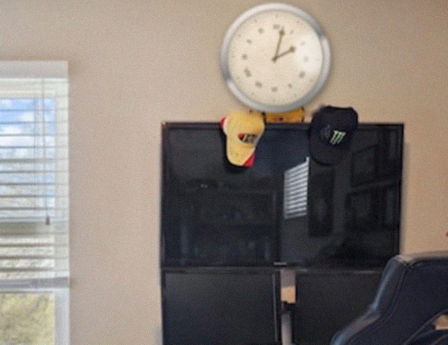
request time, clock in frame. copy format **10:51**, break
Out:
**2:02**
